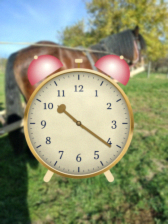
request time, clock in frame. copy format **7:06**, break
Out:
**10:21**
